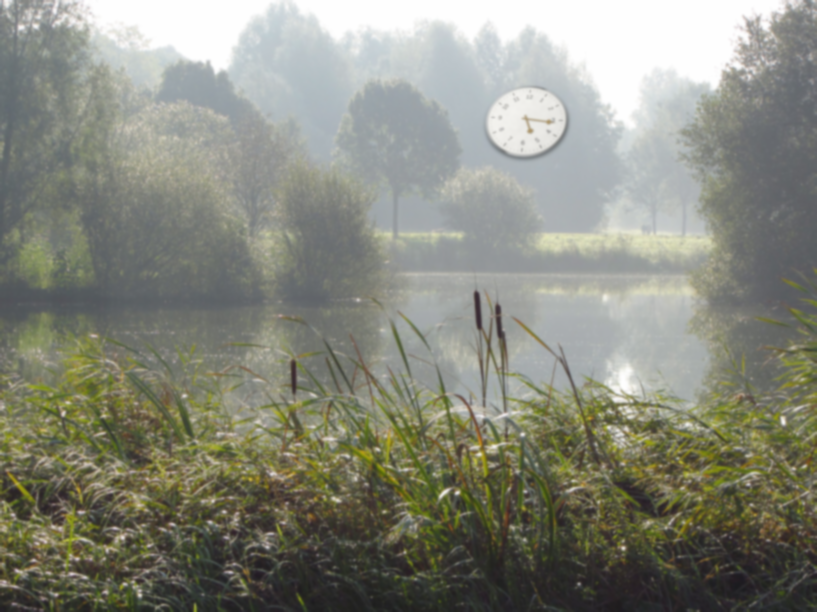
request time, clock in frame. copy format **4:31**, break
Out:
**5:16**
